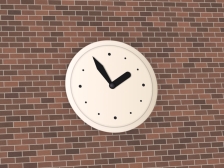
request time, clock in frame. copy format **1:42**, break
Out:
**1:55**
